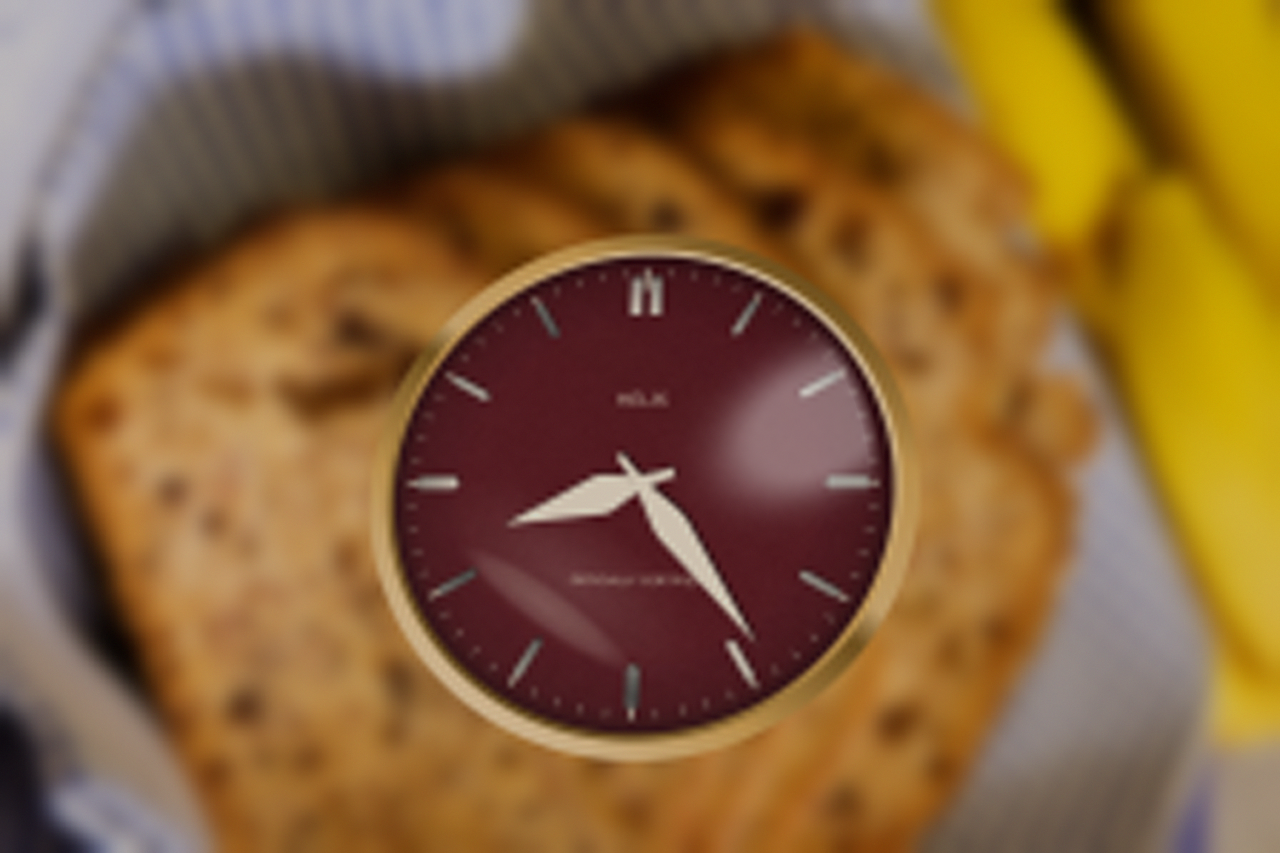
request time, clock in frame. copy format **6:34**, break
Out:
**8:24**
